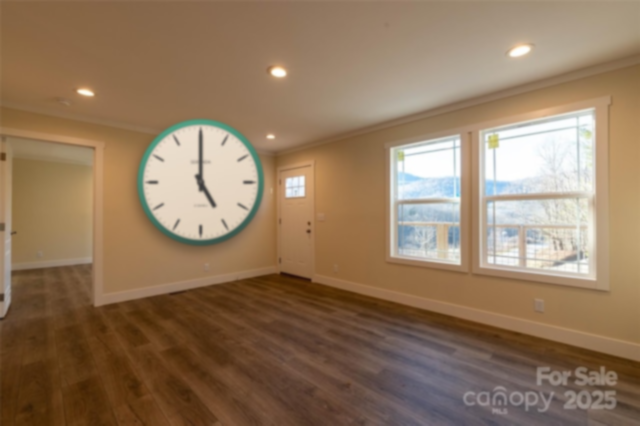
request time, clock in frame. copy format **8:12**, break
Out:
**5:00**
